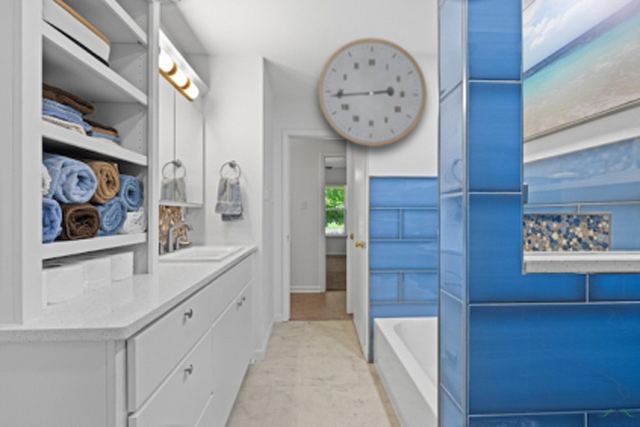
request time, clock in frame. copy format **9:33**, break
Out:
**2:44**
